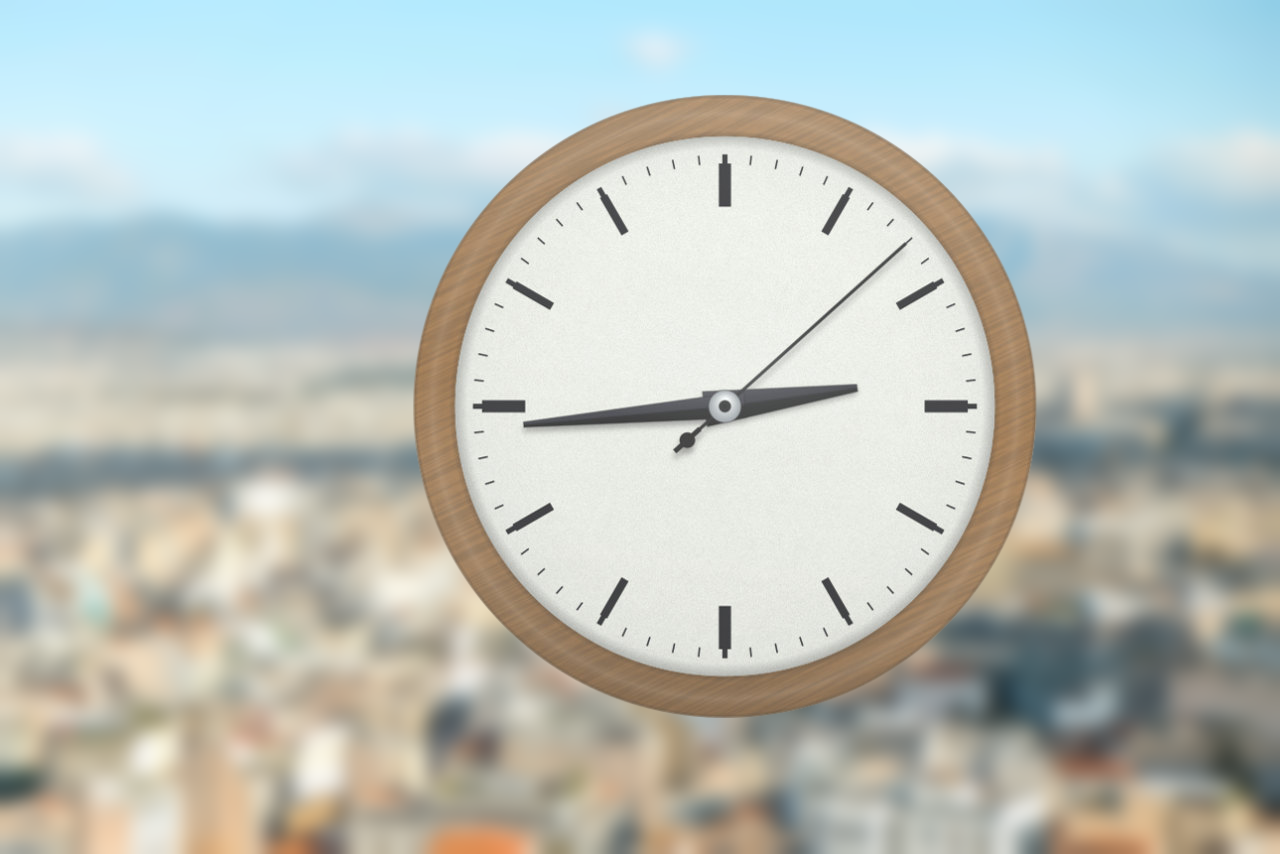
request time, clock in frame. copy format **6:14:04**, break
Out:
**2:44:08**
